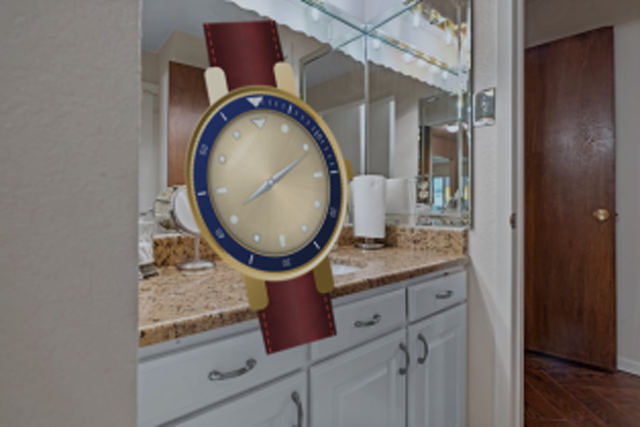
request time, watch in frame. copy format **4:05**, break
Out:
**8:11**
